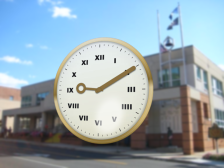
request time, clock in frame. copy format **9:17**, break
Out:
**9:10**
